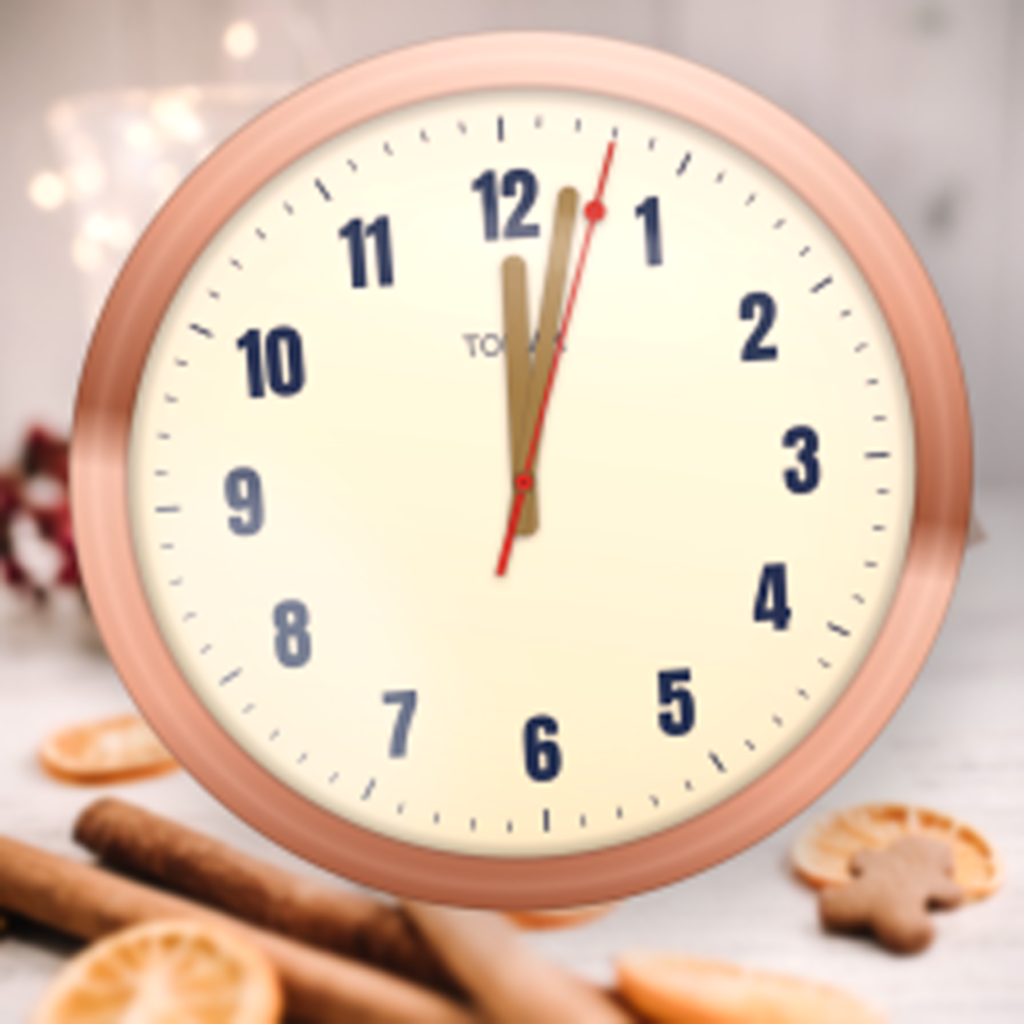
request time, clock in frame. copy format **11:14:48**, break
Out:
**12:02:03**
